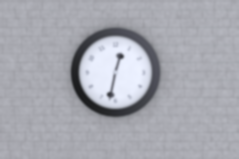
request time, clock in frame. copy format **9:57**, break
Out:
**12:32**
